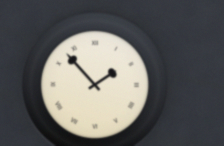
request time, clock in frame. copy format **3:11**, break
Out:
**1:53**
